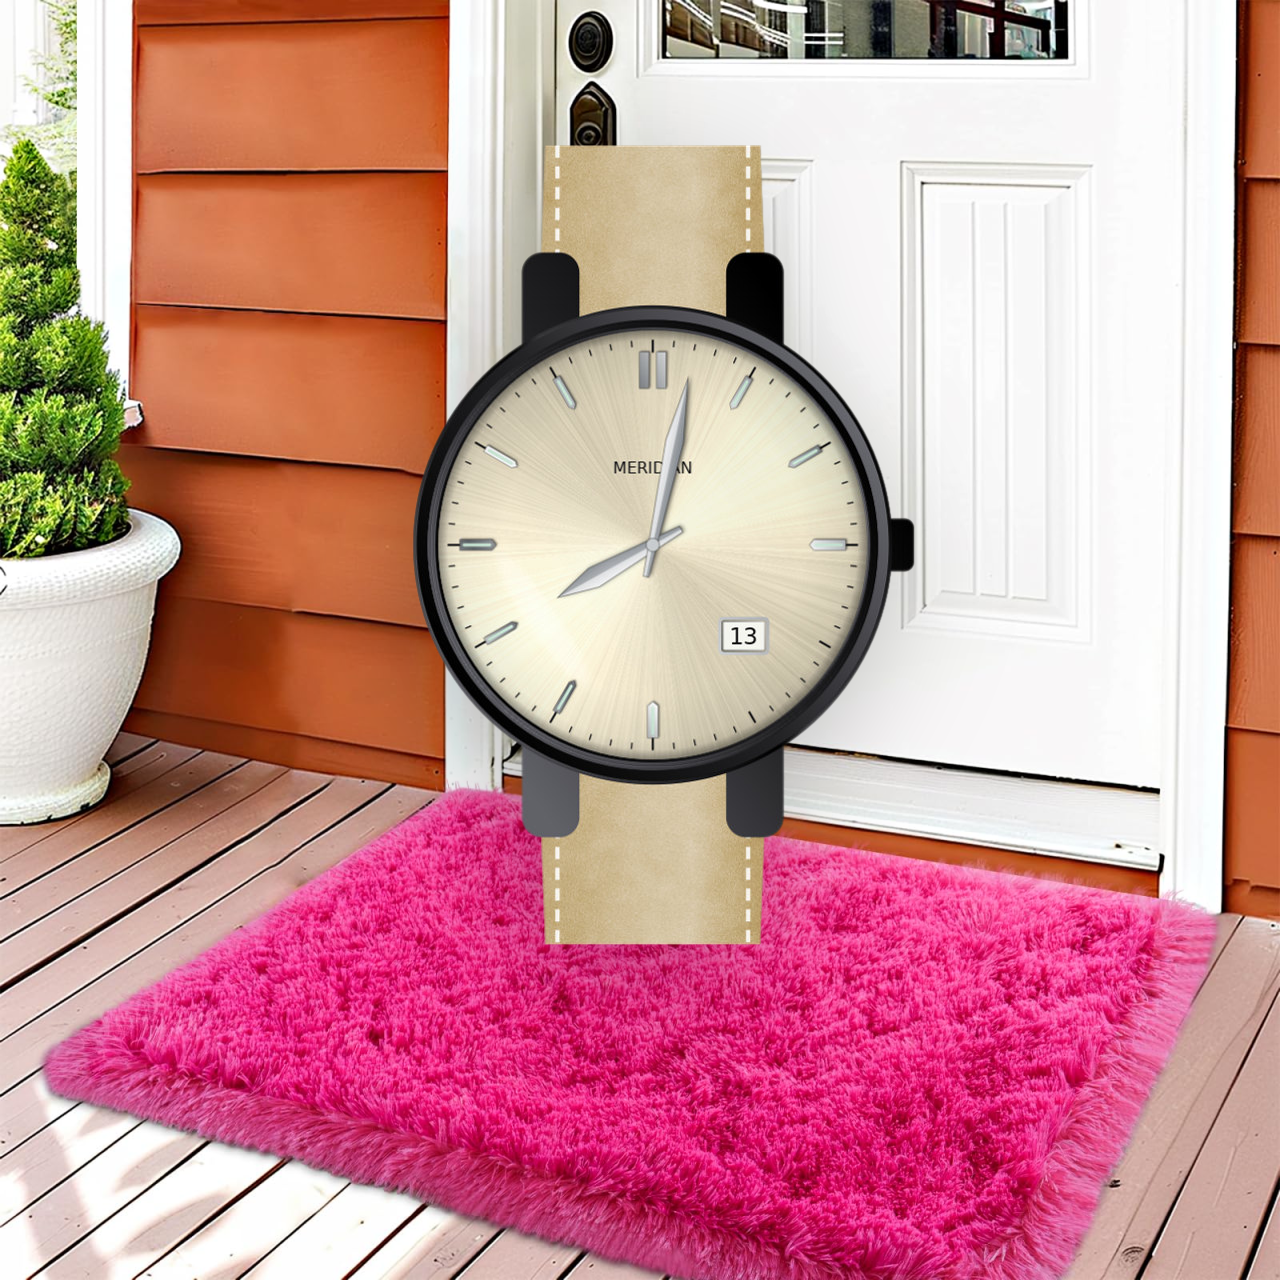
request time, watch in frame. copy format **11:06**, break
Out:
**8:02**
